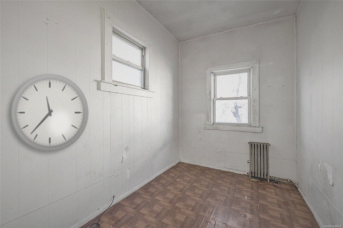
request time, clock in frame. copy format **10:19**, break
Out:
**11:37**
